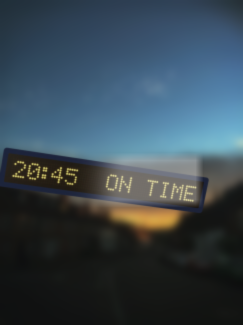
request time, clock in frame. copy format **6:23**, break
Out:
**20:45**
